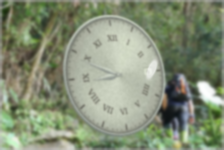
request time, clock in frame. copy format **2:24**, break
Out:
**8:49**
